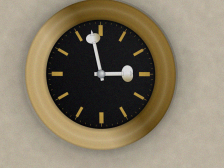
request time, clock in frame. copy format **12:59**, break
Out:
**2:58**
